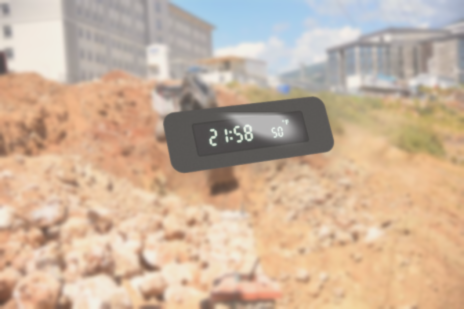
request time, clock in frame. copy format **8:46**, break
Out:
**21:58**
